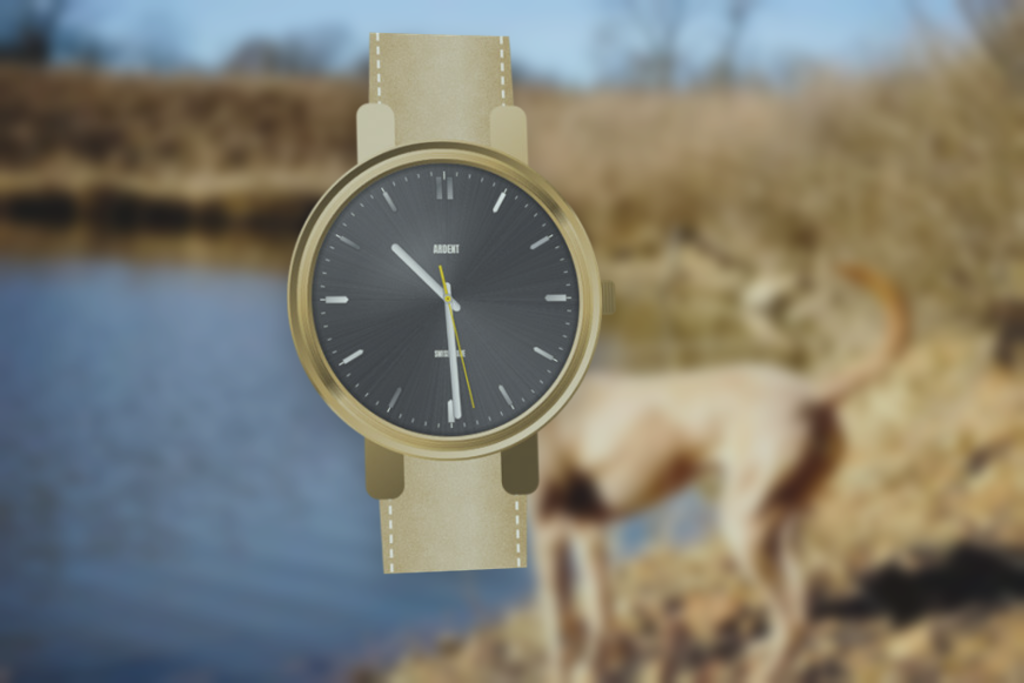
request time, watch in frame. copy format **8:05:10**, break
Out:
**10:29:28**
